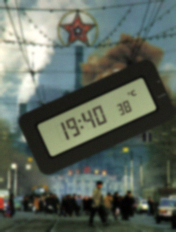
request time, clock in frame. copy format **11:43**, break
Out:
**19:40**
